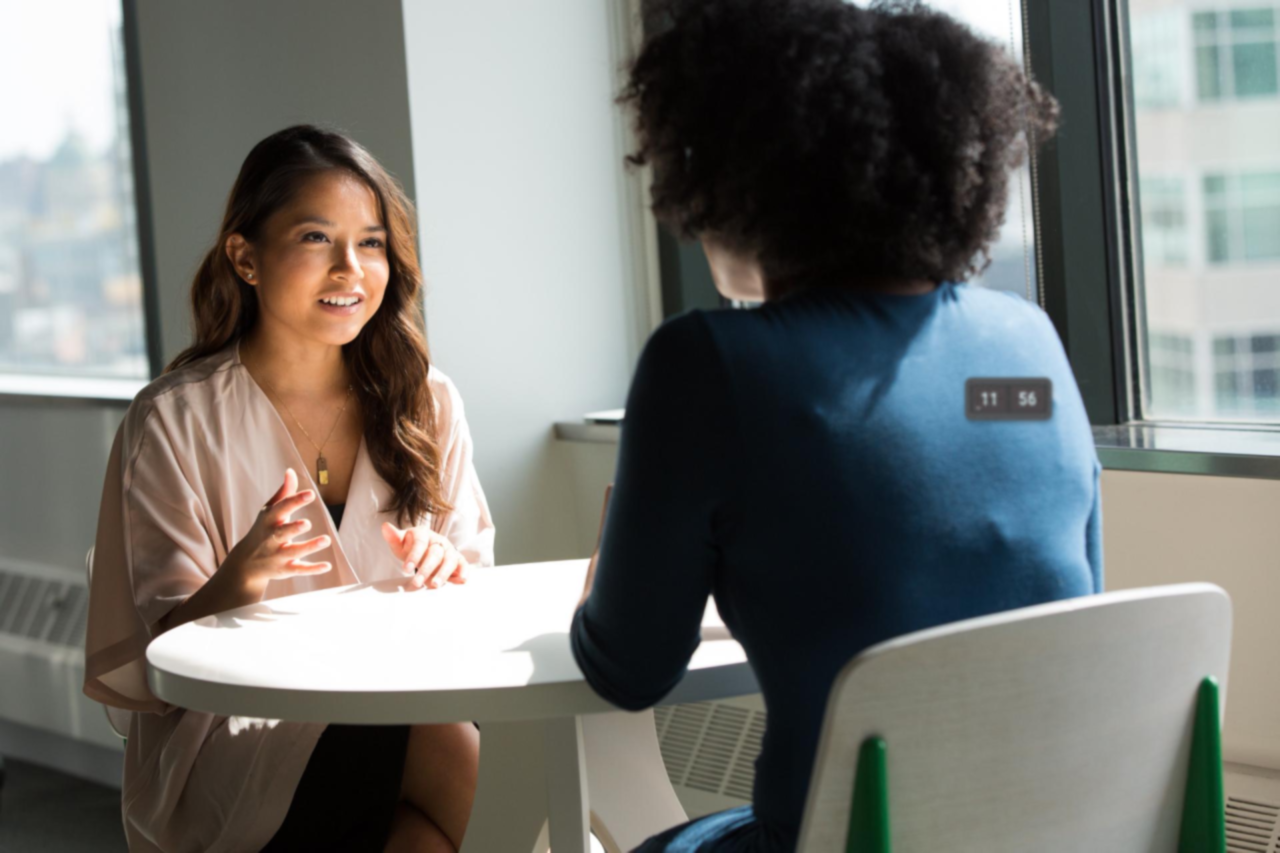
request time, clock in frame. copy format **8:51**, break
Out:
**11:56**
